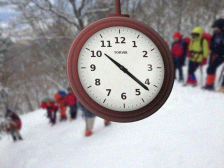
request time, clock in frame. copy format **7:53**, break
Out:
**10:22**
